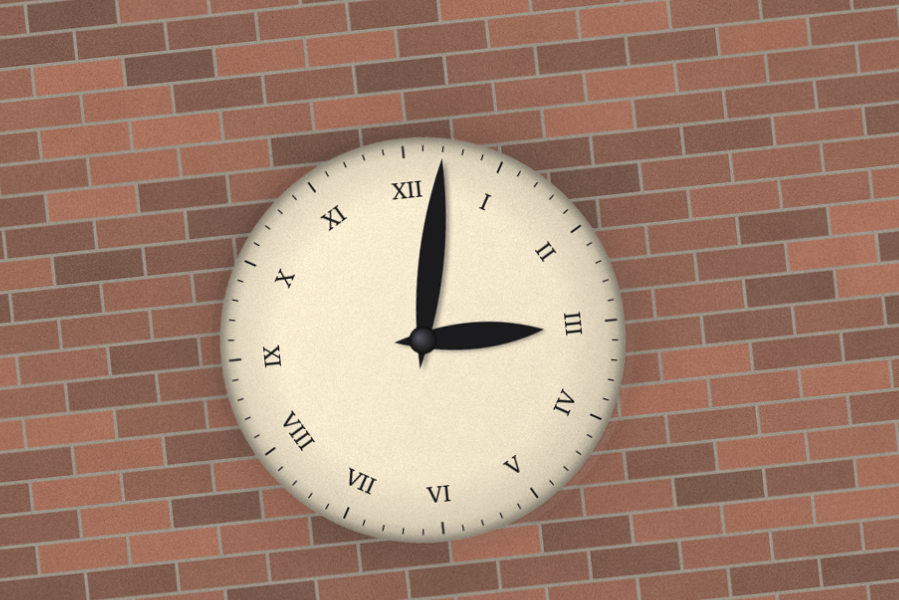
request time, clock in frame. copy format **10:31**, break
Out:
**3:02**
